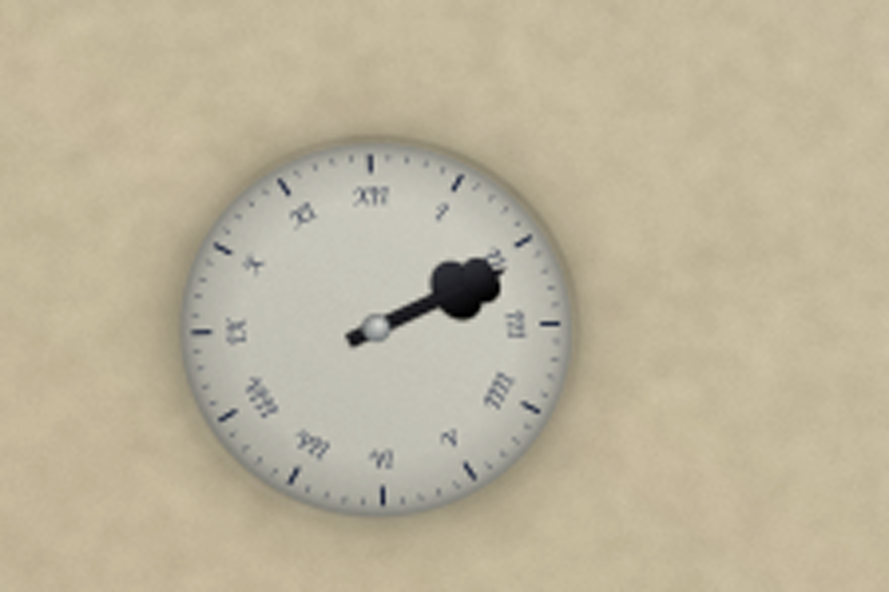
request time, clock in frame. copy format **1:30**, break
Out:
**2:11**
